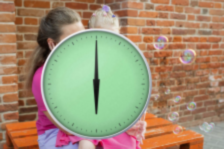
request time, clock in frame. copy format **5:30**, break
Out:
**6:00**
